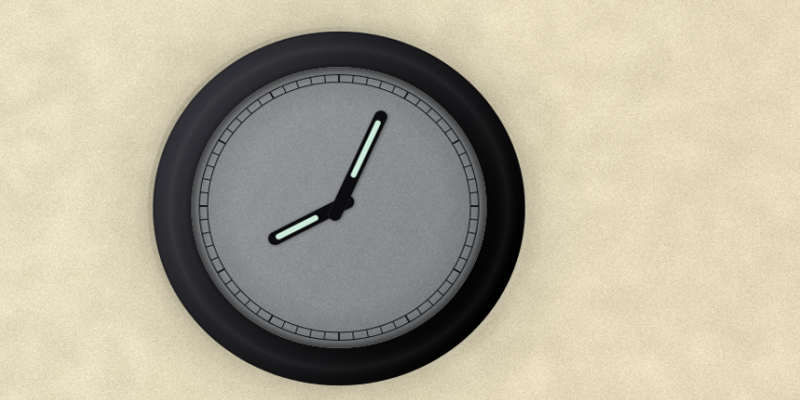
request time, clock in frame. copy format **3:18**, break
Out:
**8:04**
